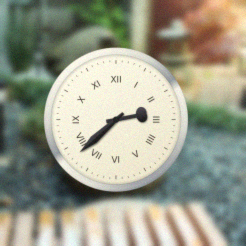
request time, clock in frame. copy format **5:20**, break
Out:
**2:38**
